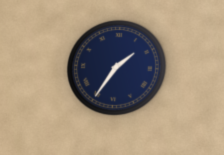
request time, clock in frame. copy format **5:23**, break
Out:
**1:35**
